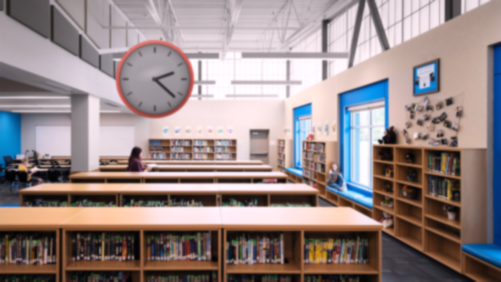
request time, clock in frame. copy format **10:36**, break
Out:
**2:22**
